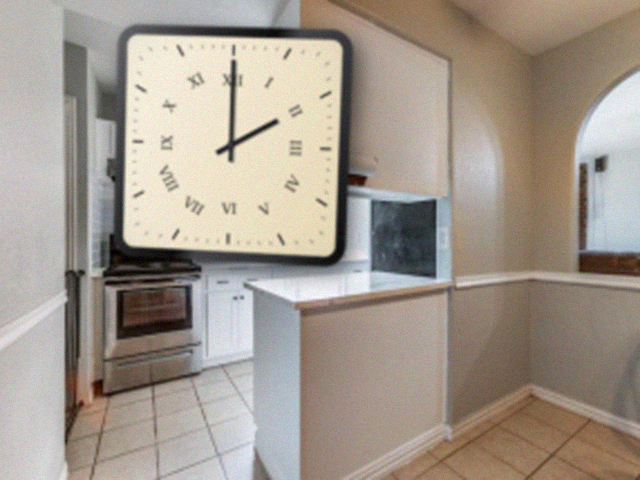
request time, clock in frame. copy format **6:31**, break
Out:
**2:00**
